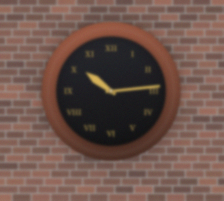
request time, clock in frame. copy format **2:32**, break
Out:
**10:14**
